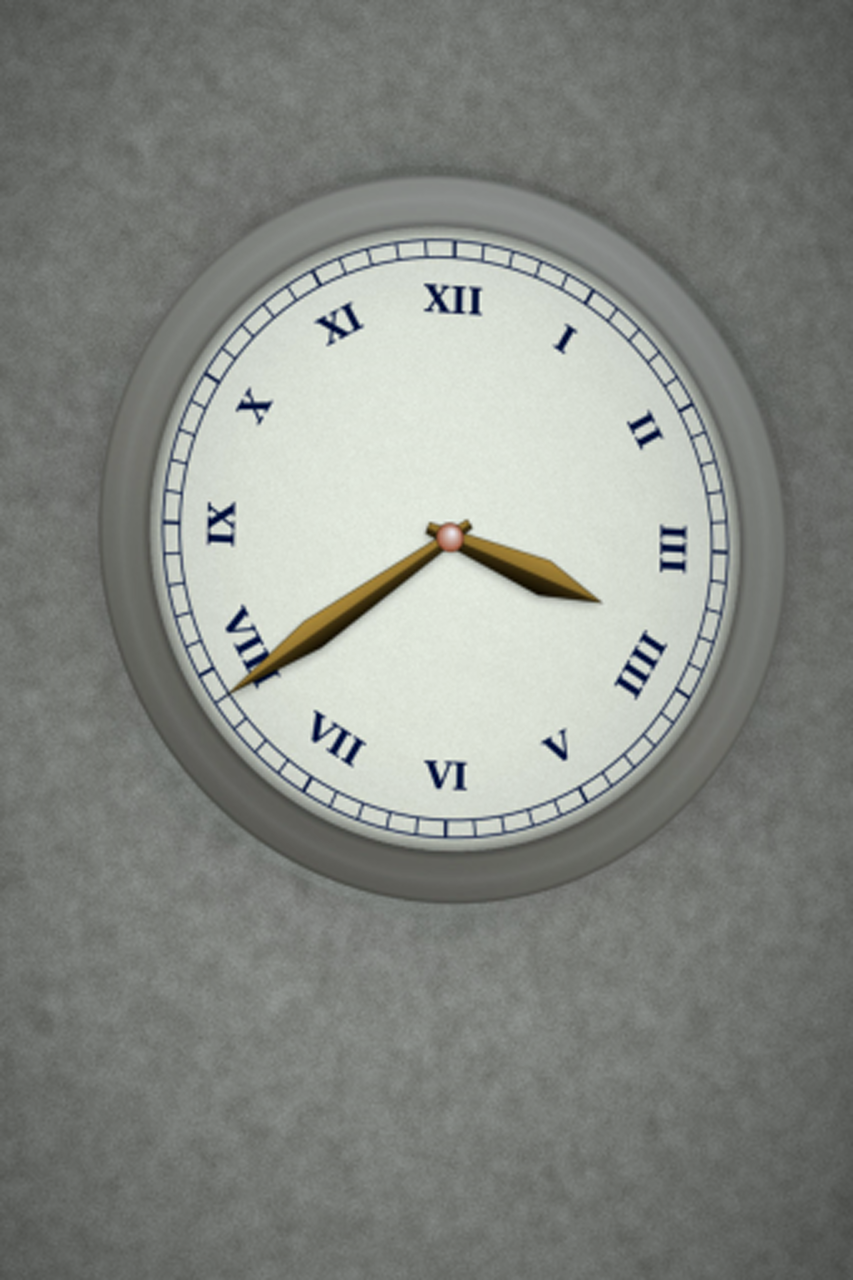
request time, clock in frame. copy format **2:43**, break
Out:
**3:39**
